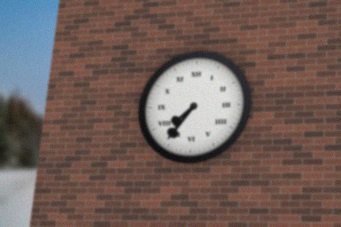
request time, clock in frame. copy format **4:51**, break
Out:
**7:36**
